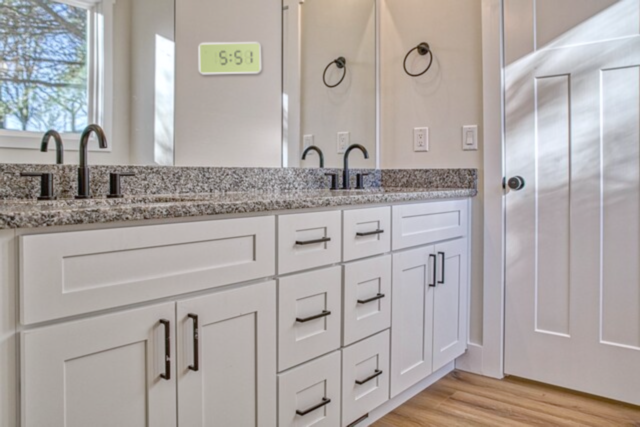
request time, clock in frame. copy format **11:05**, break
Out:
**5:51**
